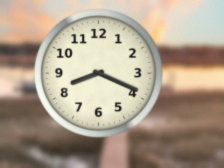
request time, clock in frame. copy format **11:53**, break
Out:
**8:19**
